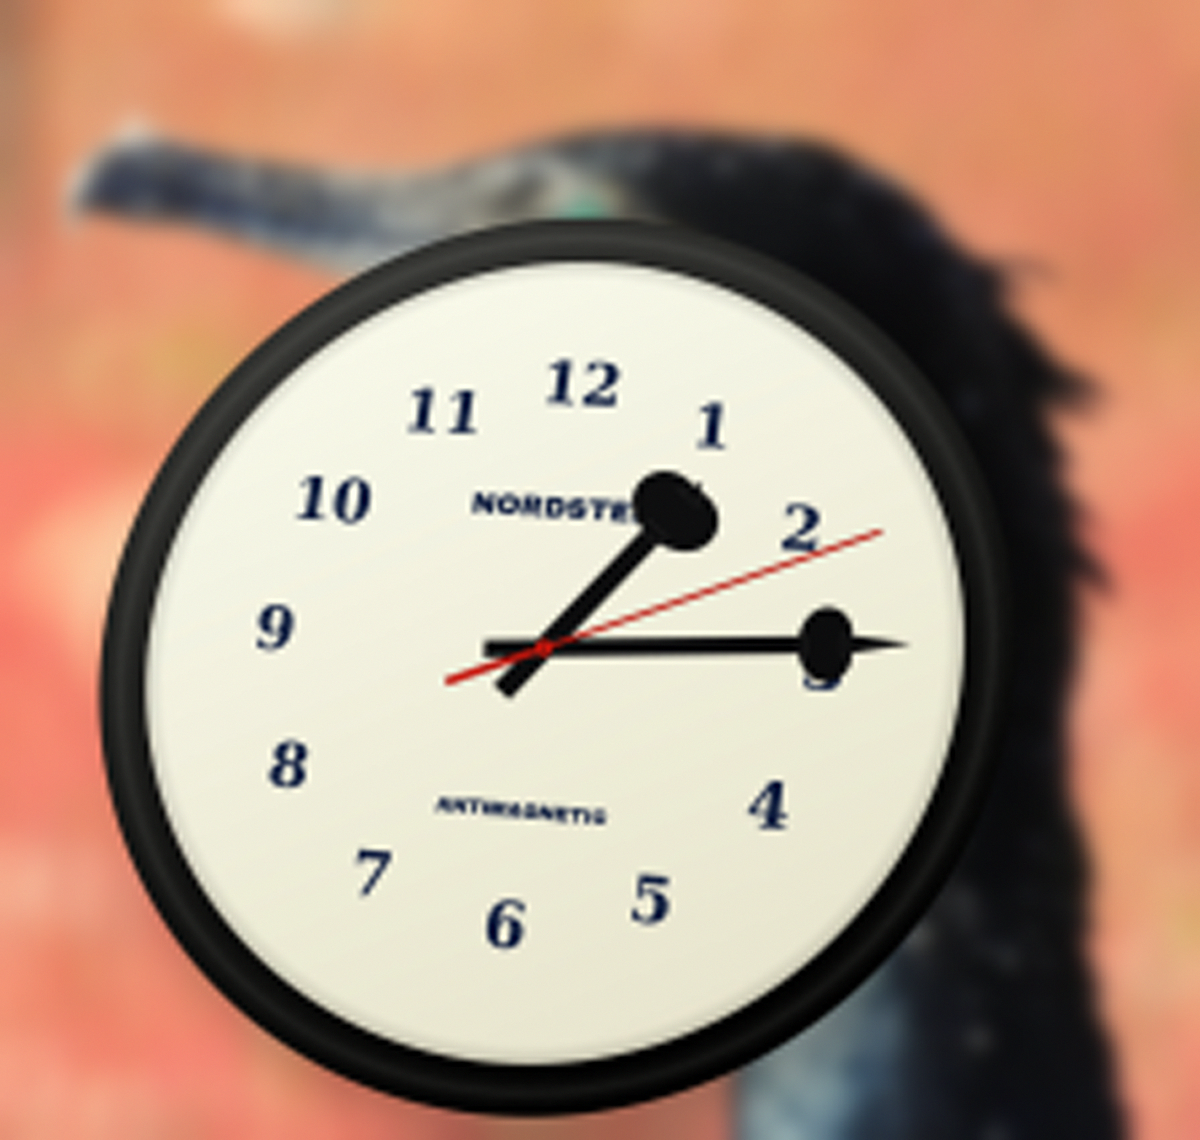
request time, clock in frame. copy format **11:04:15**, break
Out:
**1:14:11**
